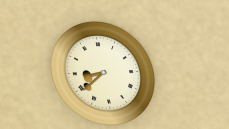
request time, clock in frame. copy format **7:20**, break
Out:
**8:39**
